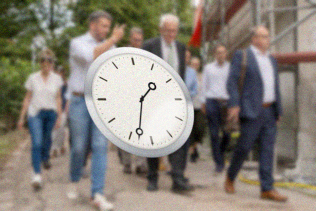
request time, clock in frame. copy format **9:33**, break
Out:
**1:33**
